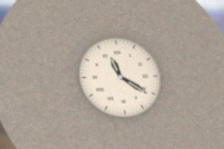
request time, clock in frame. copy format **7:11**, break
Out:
**11:21**
